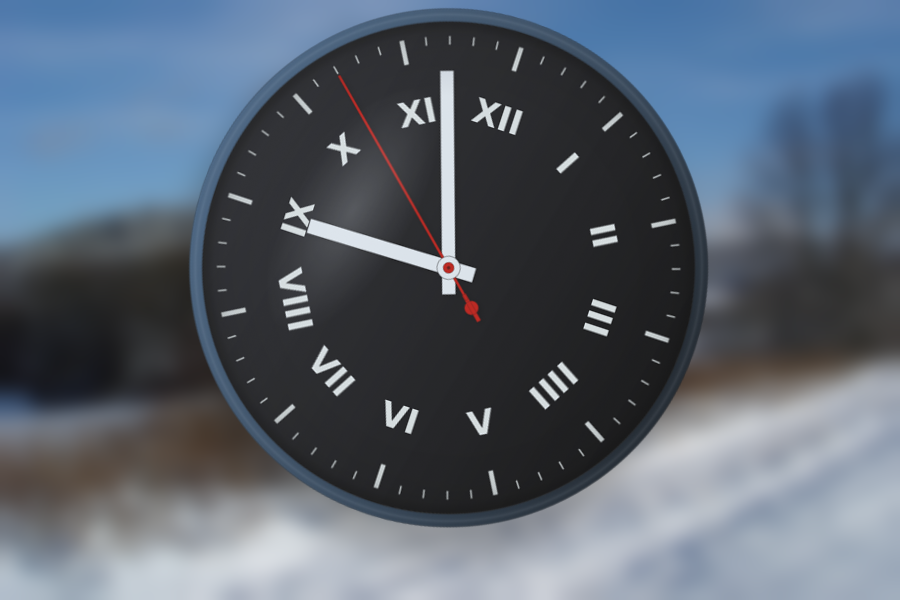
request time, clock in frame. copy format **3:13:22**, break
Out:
**8:56:52**
